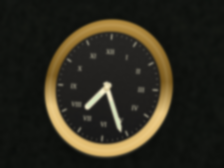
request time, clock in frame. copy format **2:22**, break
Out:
**7:26**
